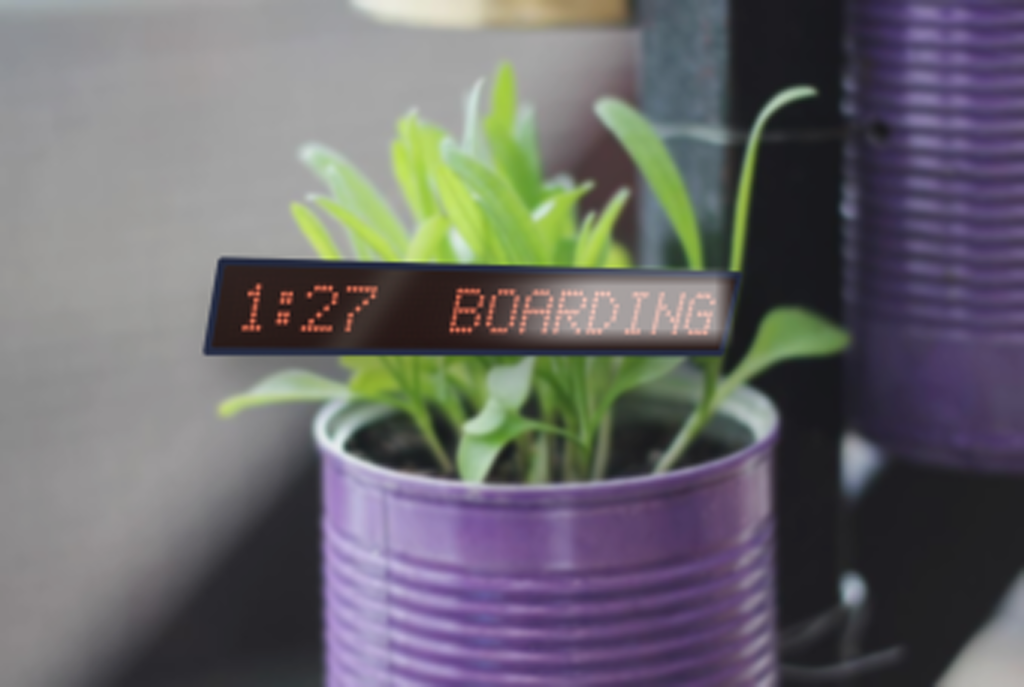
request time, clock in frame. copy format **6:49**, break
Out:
**1:27**
